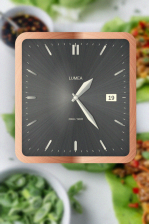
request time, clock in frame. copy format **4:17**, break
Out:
**1:24**
